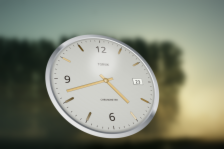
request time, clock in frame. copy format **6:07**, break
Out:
**4:42**
